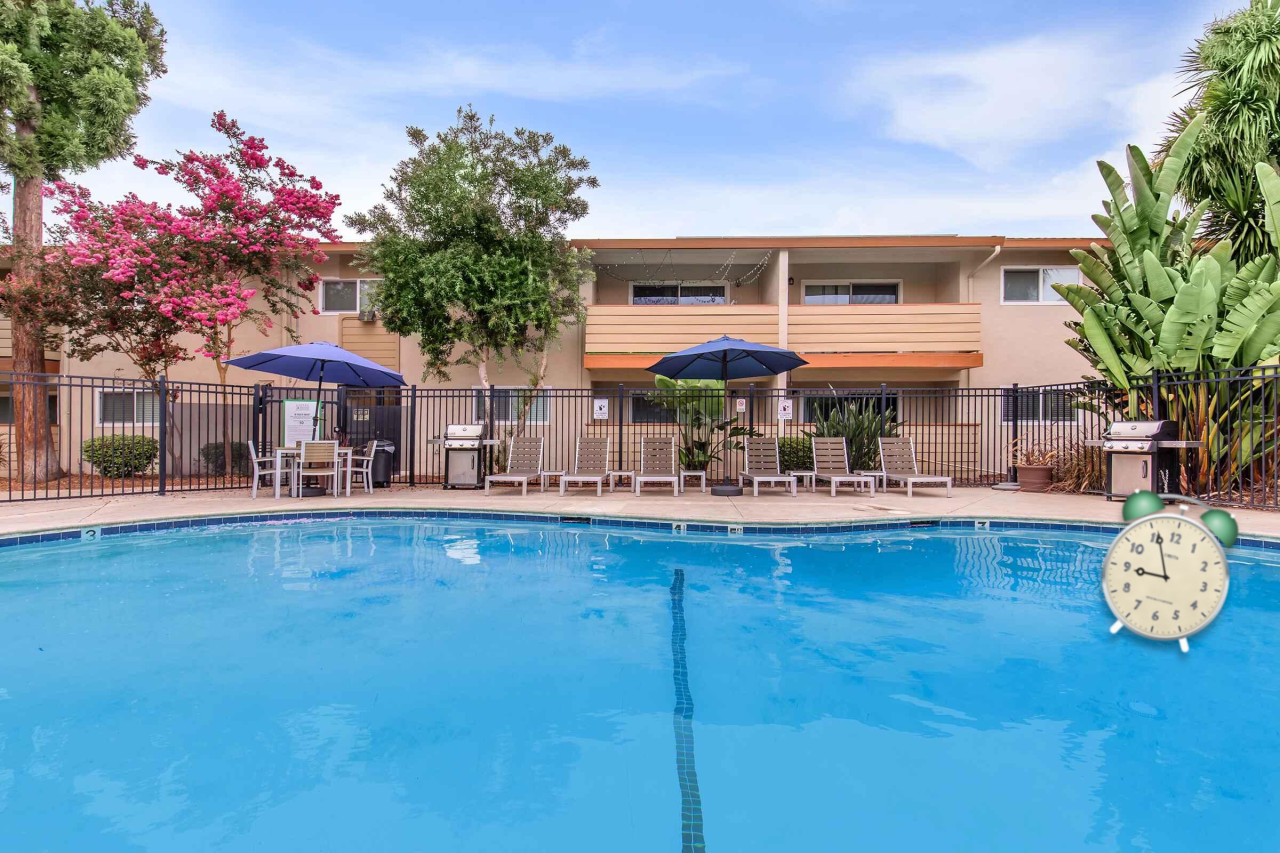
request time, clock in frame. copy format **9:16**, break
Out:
**8:56**
